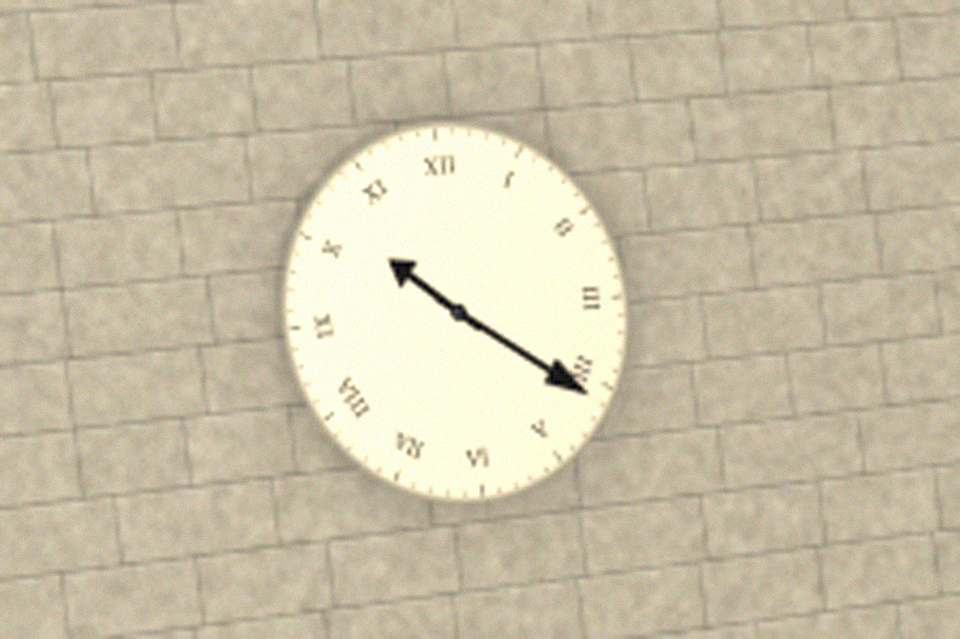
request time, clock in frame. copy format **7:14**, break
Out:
**10:21**
